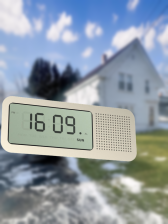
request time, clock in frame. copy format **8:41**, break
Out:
**16:09**
